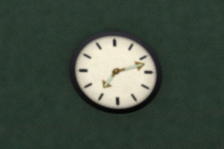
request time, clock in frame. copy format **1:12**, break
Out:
**7:12**
